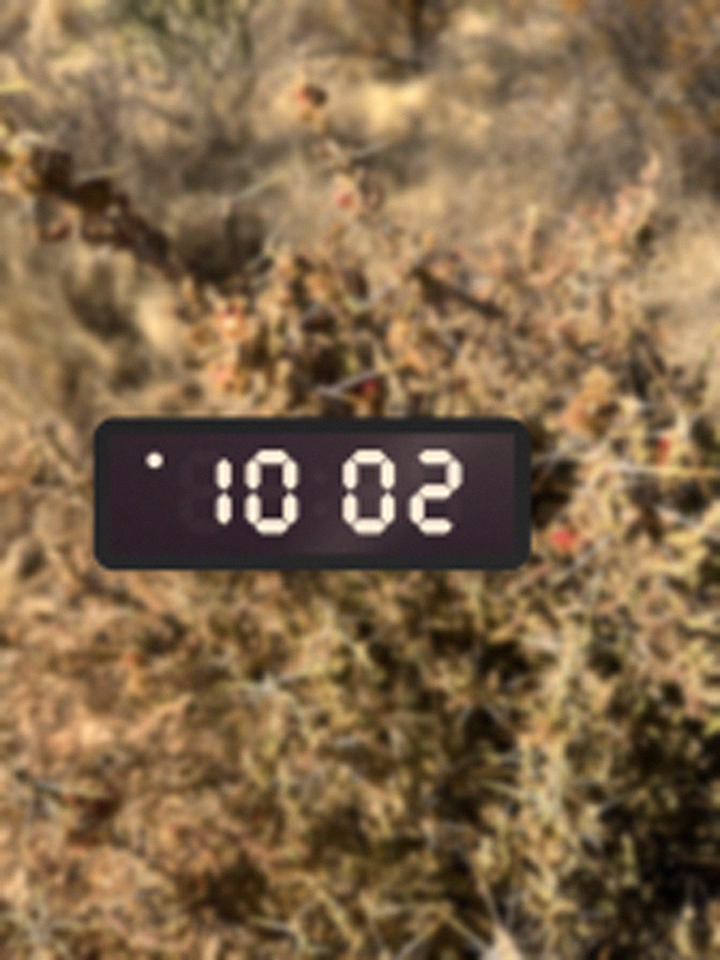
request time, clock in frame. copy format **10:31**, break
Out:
**10:02**
